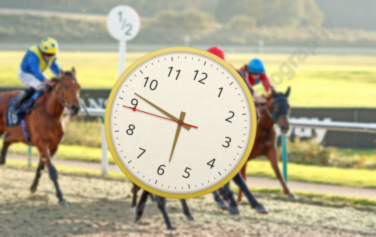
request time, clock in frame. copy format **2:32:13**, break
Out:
**5:46:44**
